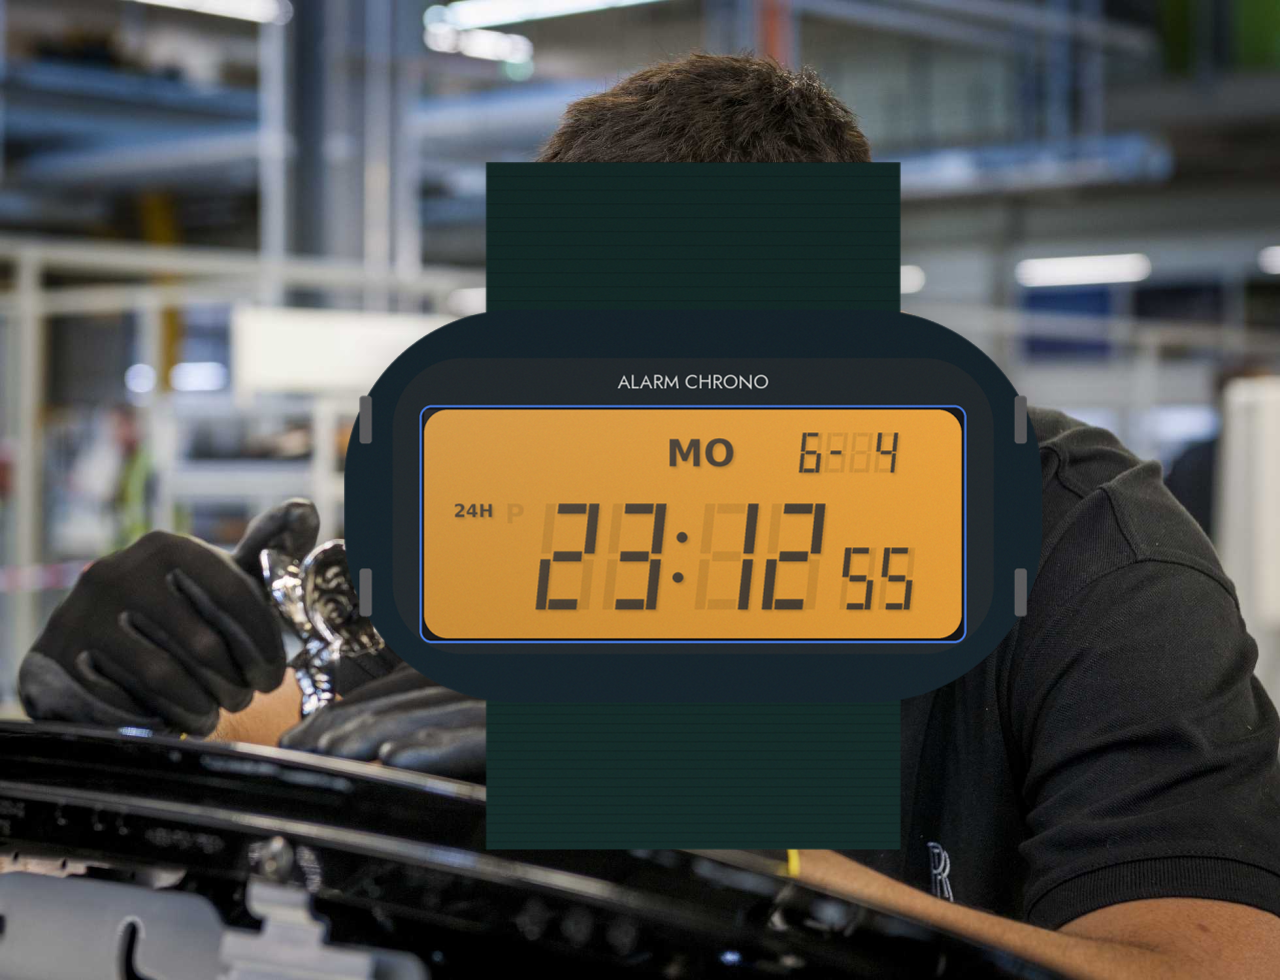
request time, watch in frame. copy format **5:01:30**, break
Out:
**23:12:55**
